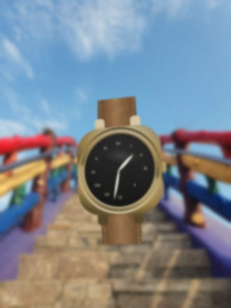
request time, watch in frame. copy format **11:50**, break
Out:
**1:32**
